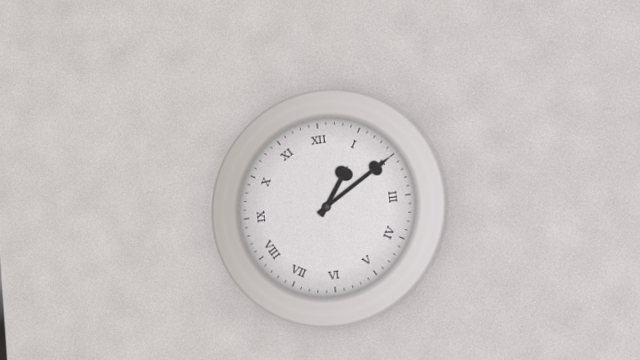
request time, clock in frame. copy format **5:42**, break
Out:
**1:10**
